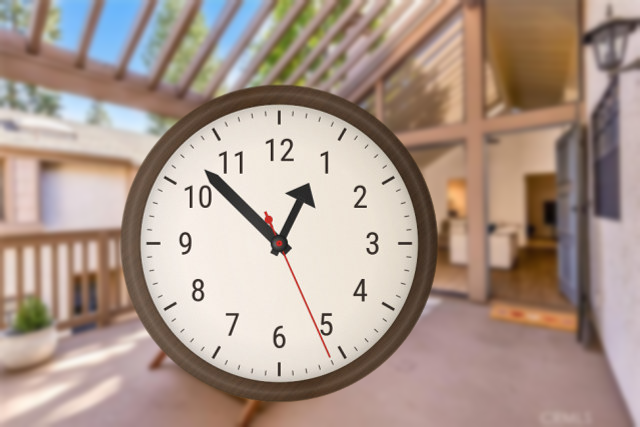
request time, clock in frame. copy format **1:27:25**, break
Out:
**12:52:26**
